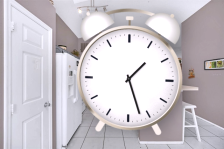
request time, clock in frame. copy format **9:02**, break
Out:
**1:27**
